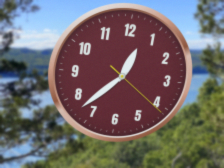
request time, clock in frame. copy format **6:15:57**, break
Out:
**12:37:21**
